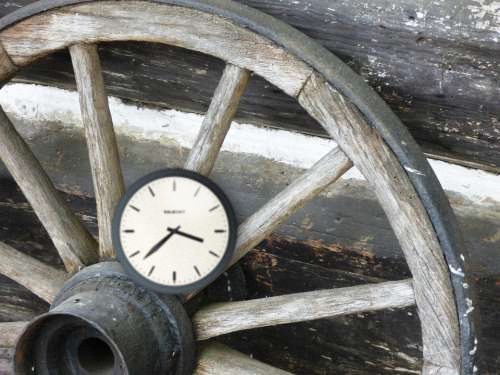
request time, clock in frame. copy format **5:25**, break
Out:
**3:38**
